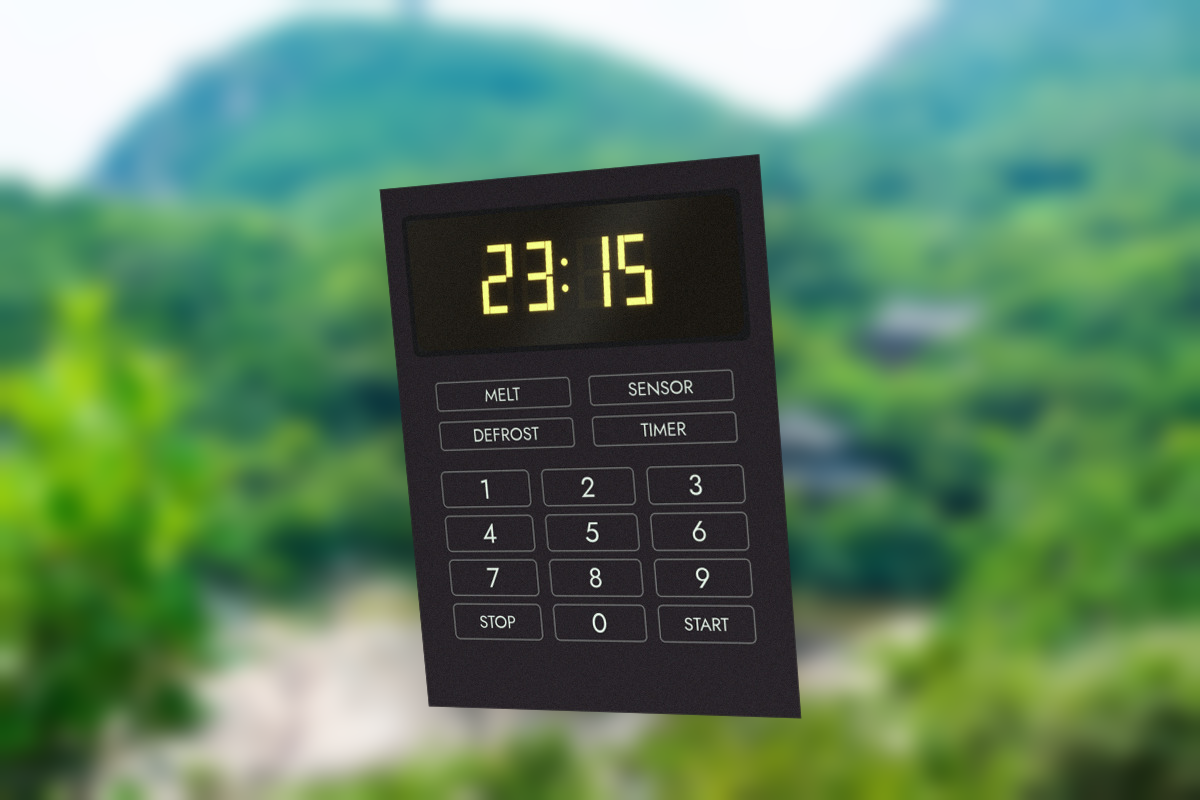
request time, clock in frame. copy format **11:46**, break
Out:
**23:15**
